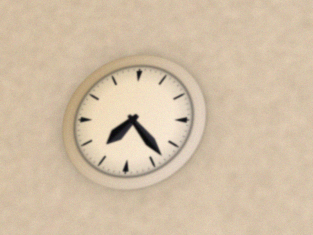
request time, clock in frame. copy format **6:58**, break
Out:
**7:23**
